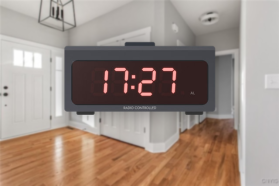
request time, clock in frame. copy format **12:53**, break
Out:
**17:27**
